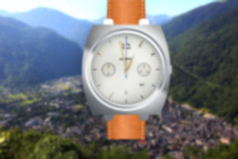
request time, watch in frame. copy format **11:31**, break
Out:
**12:58**
